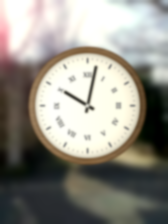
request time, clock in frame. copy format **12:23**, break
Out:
**10:02**
